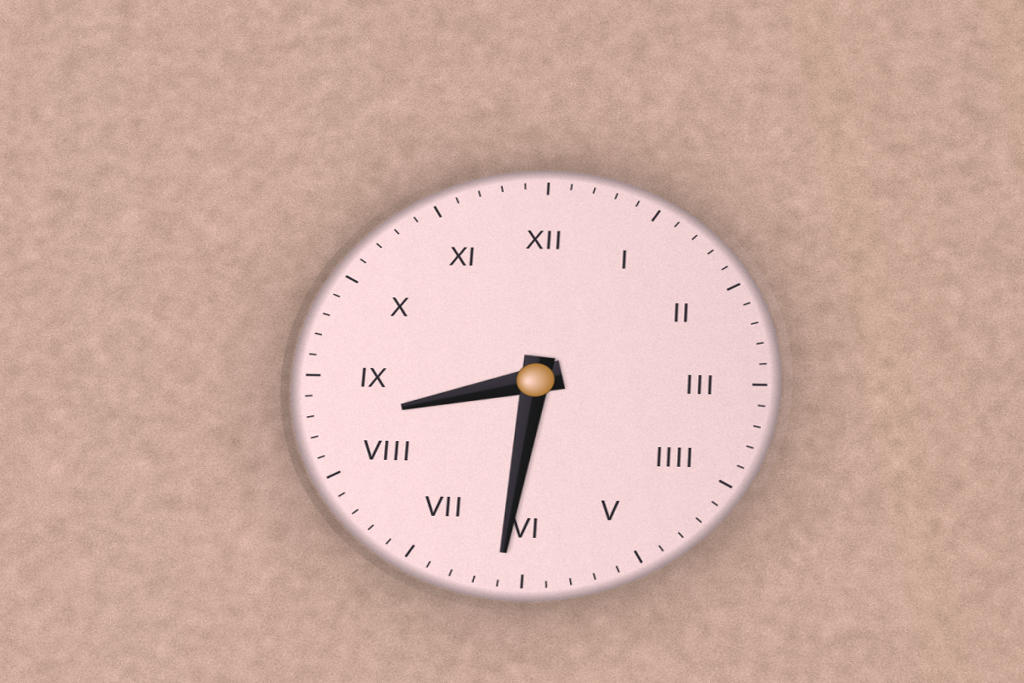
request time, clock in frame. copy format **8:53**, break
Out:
**8:31**
